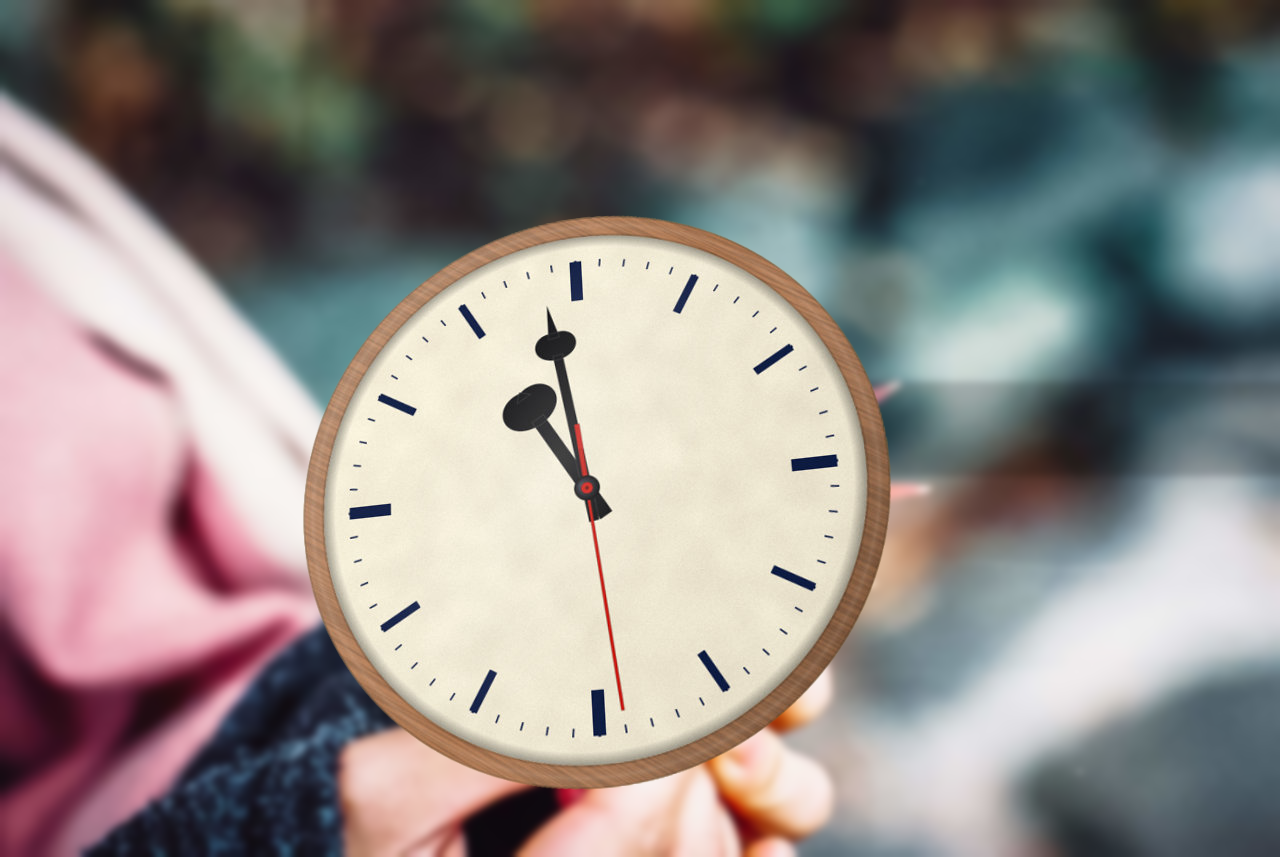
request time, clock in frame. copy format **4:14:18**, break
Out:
**10:58:29**
